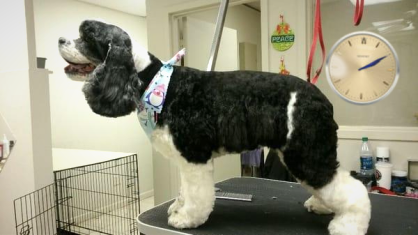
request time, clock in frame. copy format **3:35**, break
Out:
**2:10**
